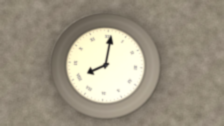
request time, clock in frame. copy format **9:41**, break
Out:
**8:01**
